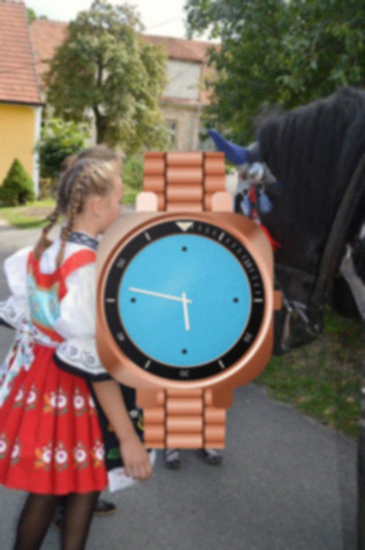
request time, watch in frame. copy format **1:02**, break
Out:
**5:47**
